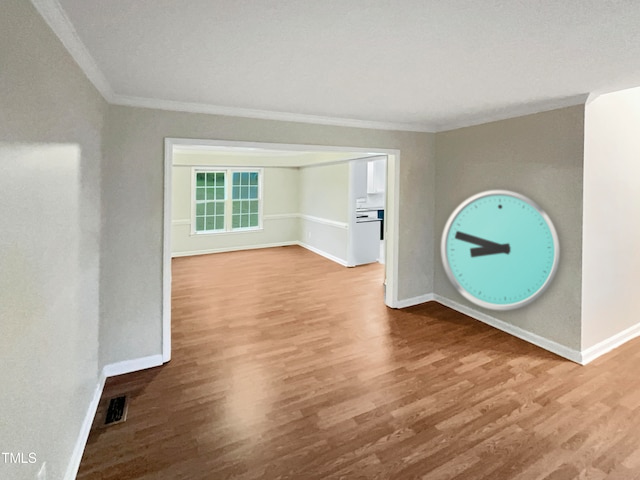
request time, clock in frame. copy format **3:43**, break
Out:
**8:48**
